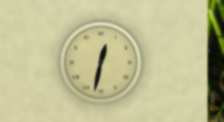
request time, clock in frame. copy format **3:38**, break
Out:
**12:32**
